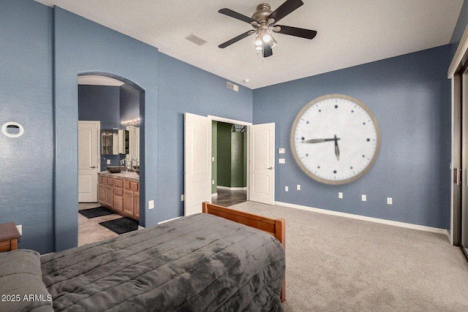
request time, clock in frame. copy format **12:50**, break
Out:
**5:44**
